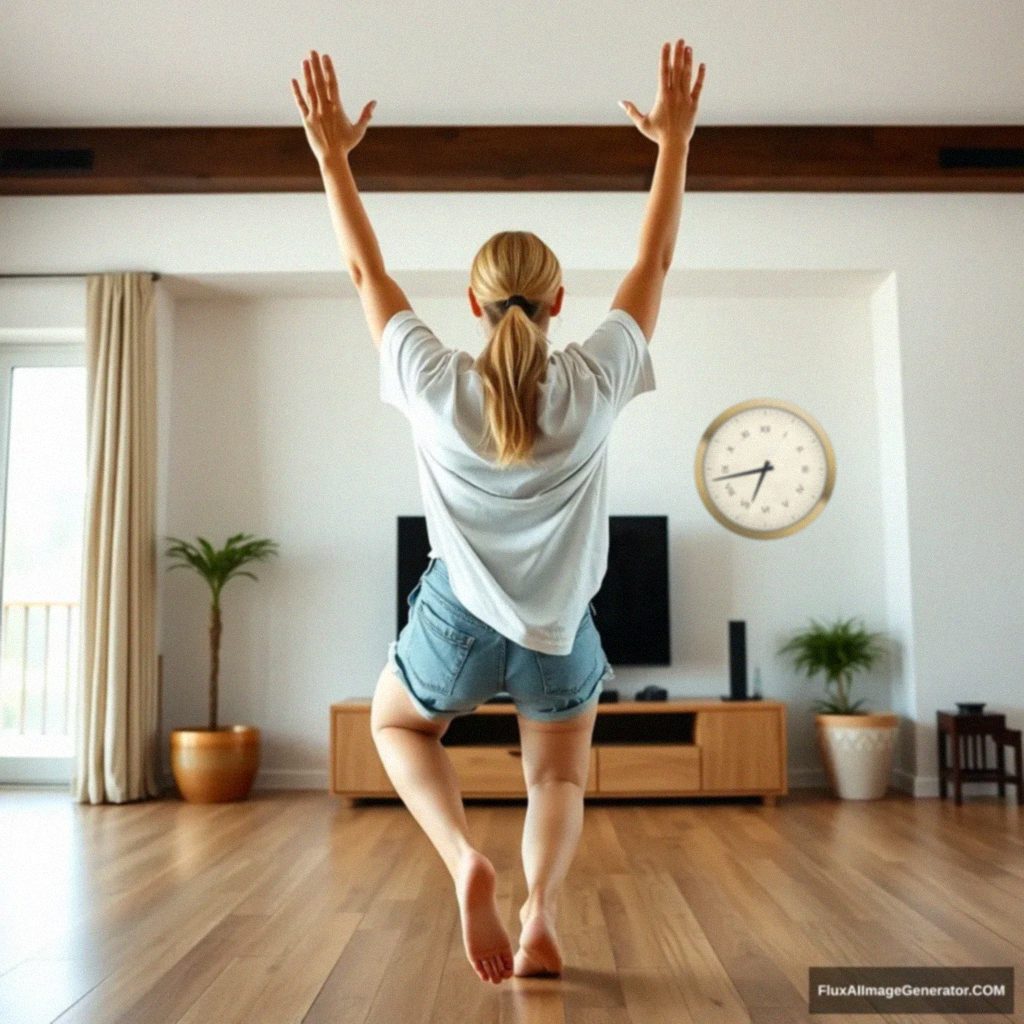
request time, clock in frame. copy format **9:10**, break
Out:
**6:43**
